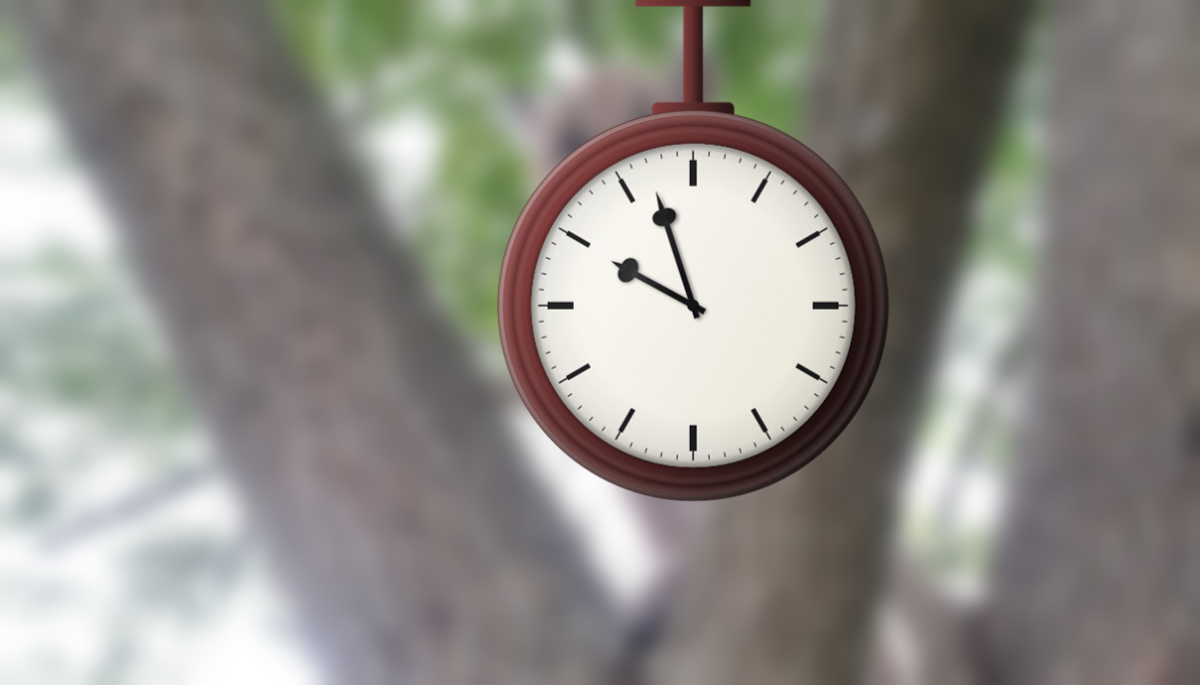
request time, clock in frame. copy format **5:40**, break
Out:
**9:57**
